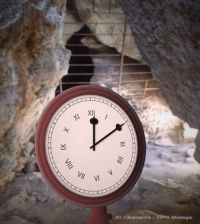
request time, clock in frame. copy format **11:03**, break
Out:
**12:10**
